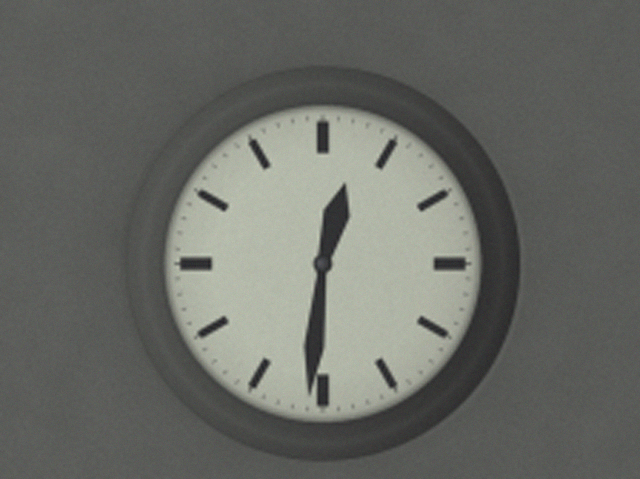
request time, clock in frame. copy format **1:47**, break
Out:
**12:31**
